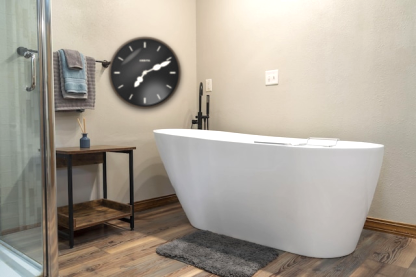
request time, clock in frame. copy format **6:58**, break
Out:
**7:11**
